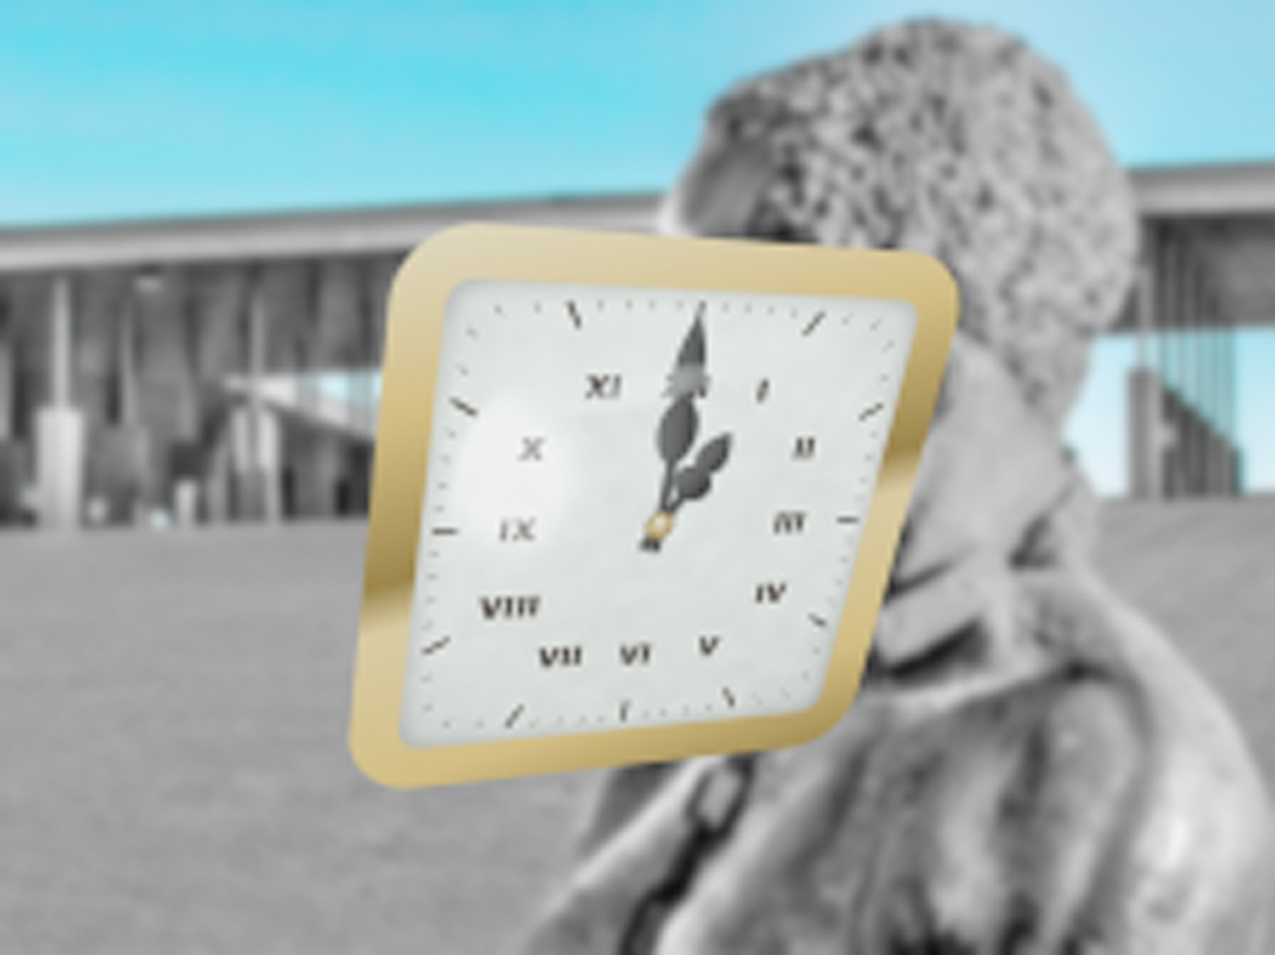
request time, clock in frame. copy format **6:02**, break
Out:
**1:00**
